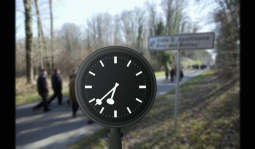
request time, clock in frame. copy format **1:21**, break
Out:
**6:38**
